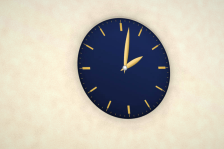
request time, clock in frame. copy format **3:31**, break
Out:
**2:02**
